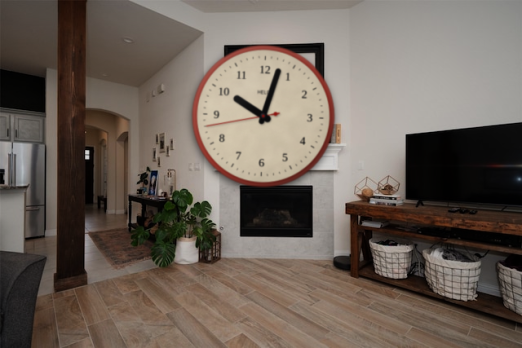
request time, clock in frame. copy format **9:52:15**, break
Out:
**10:02:43**
